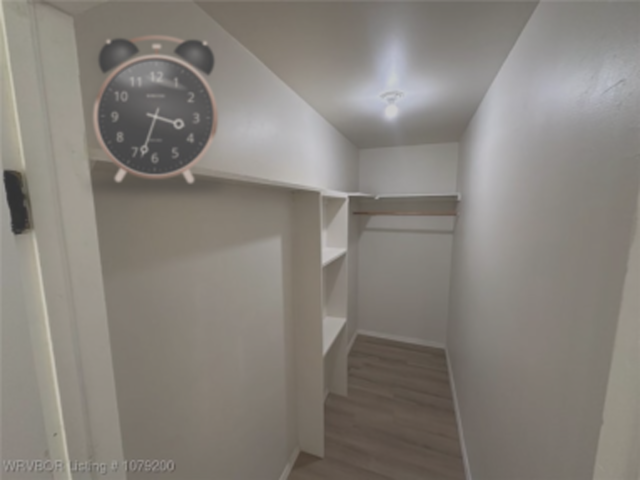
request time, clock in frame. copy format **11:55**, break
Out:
**3:33**
